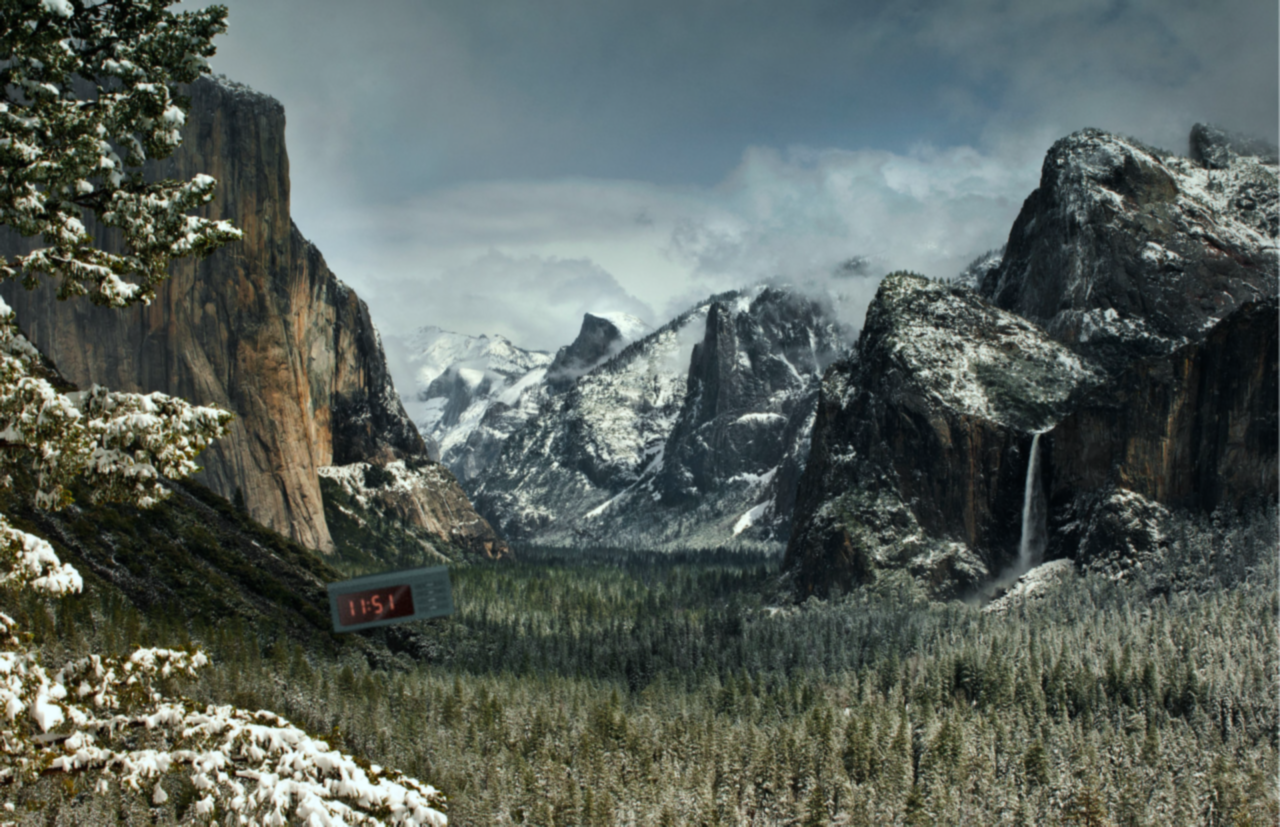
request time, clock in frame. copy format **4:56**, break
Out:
**11:51**
